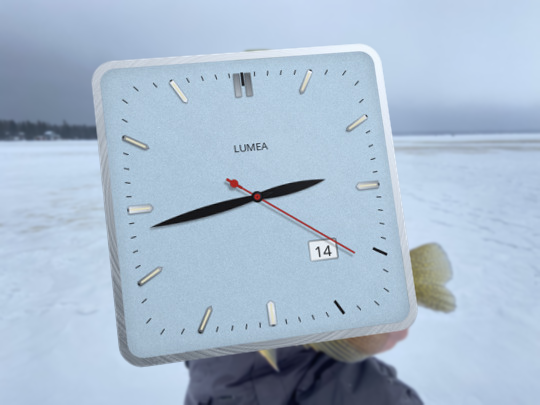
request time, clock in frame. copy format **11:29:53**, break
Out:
**2:43:21**
